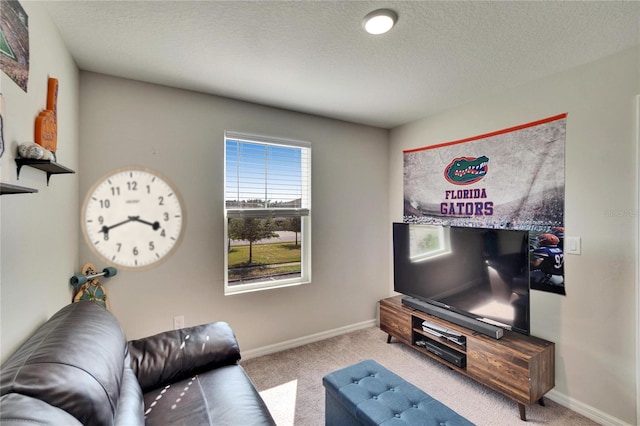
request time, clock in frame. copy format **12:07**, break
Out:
**3:42**
